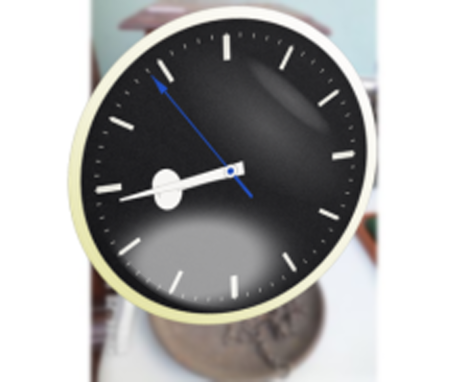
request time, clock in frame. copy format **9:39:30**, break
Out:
**8:43:54**
